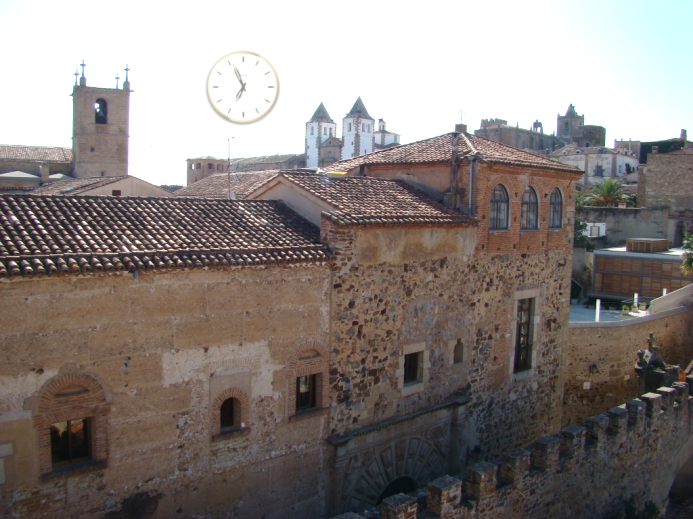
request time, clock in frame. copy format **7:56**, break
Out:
**6:56**
